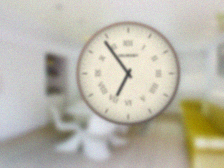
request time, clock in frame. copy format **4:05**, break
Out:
**6:54**
